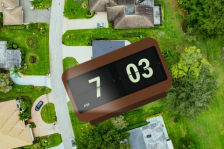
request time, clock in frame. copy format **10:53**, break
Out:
**7:03**
